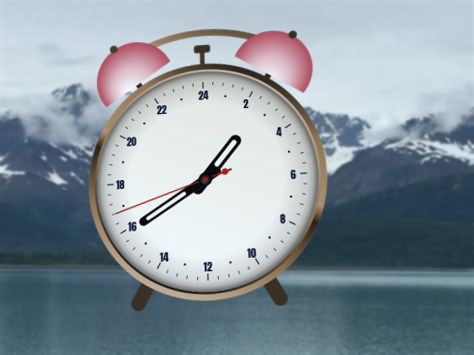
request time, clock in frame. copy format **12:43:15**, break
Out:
**2:39:42**
